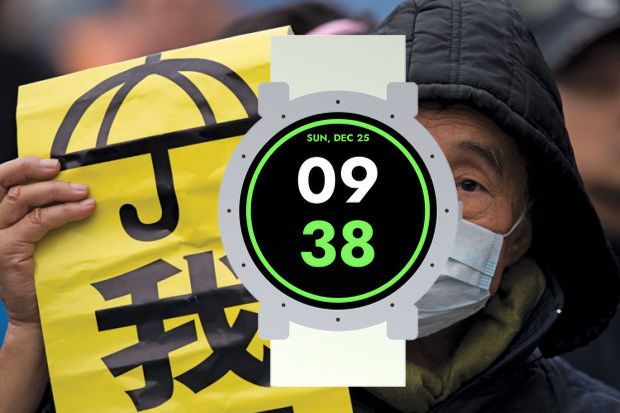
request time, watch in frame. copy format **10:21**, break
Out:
**9:38**
